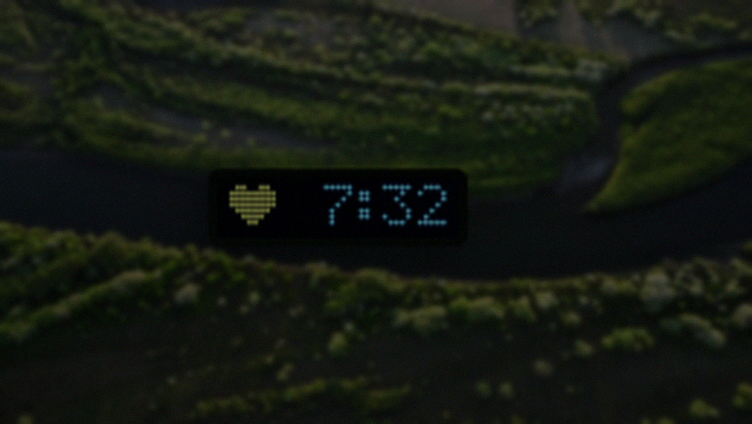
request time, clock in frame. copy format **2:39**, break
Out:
**7:32**
